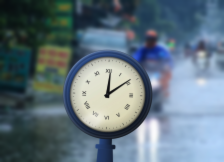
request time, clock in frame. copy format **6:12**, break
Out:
**12:09**
